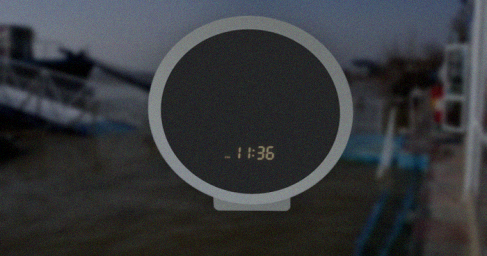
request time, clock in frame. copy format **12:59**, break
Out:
**11:36**
